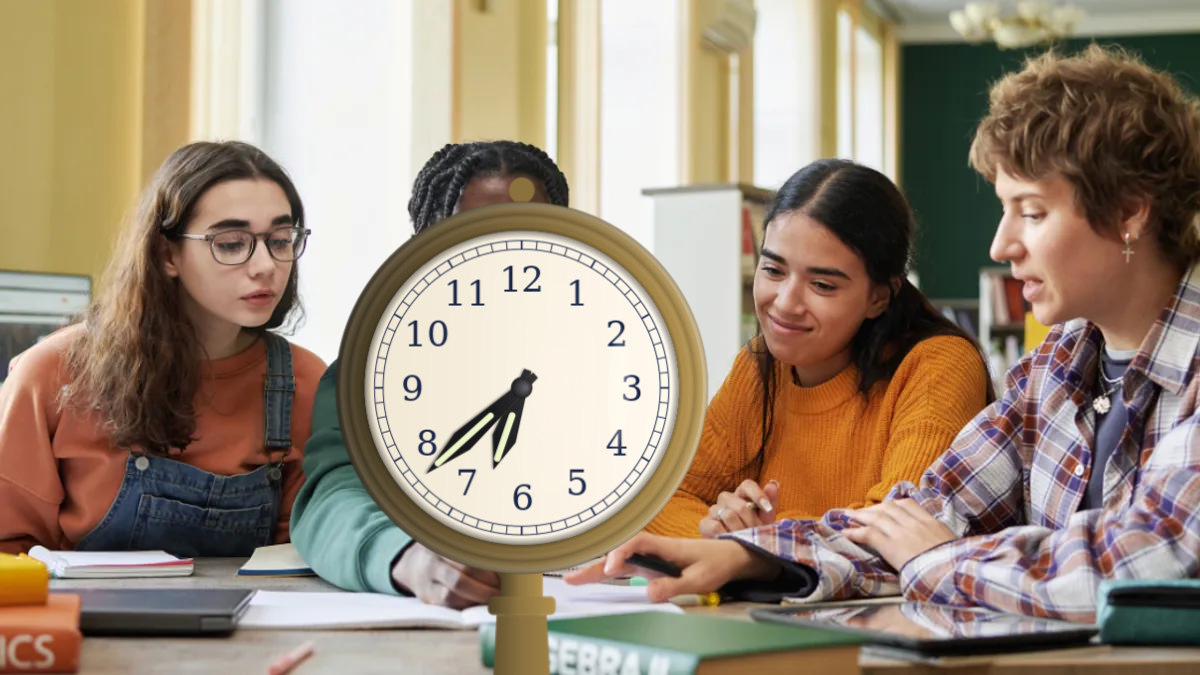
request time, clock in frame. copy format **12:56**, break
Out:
**6:38**
